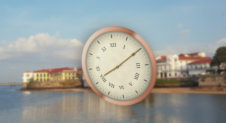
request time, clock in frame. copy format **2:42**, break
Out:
**8:10**
